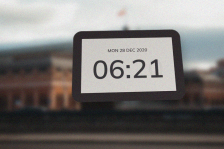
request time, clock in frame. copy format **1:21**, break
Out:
**6:21**
